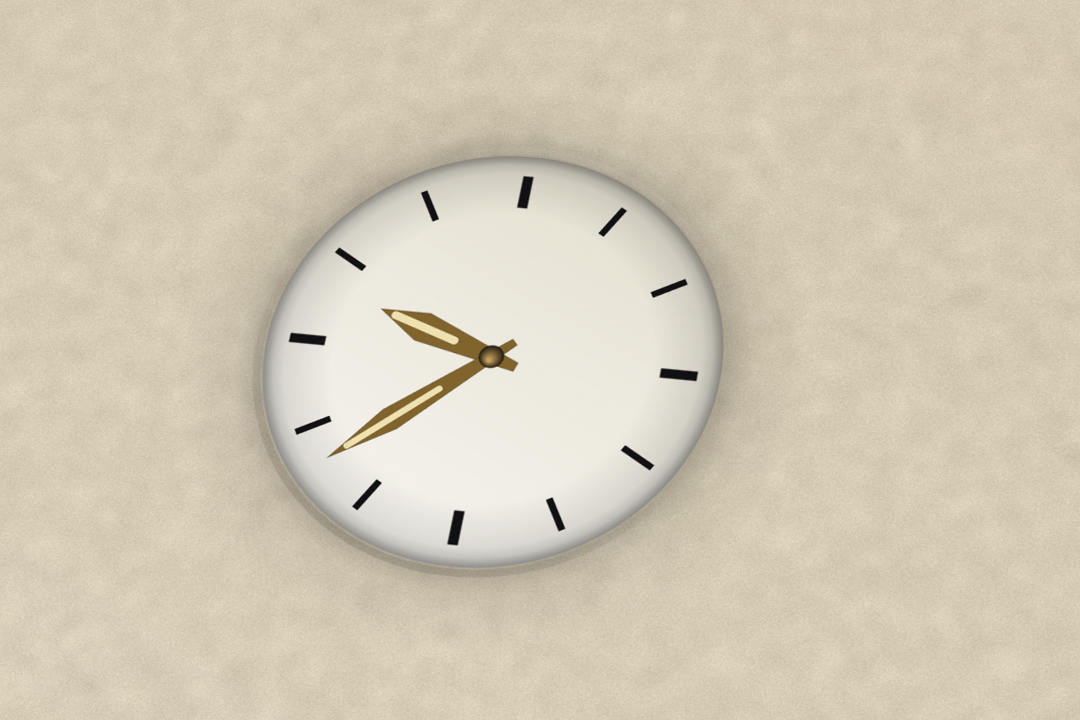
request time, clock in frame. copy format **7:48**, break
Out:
**9:38**
